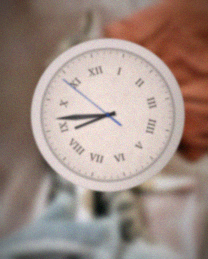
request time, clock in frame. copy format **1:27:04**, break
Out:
**8:46:54**
